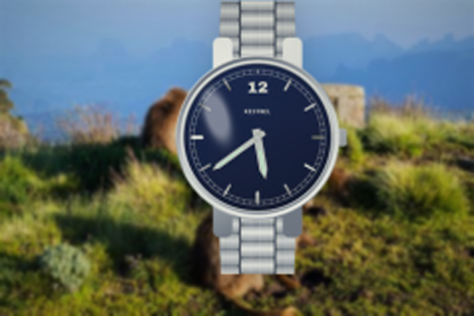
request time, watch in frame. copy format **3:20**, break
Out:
**5:39**
